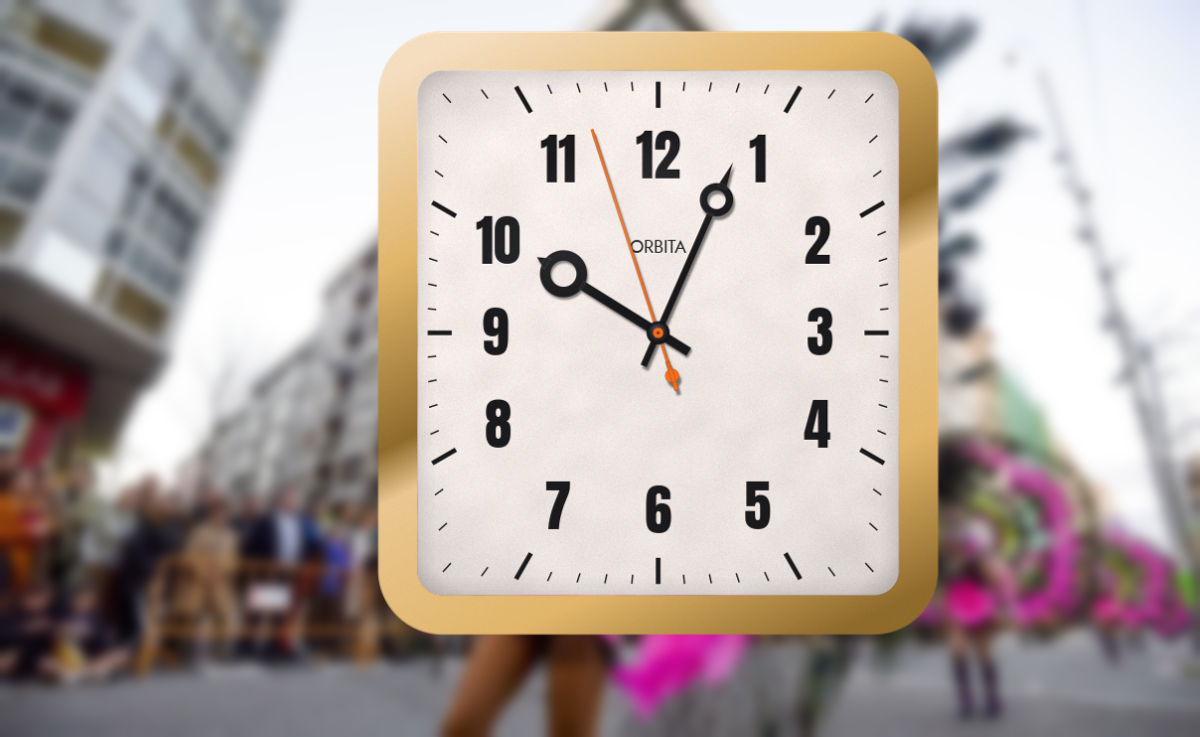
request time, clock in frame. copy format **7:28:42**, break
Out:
**10:03:57**
